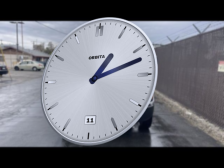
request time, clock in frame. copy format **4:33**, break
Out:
**1:12**
